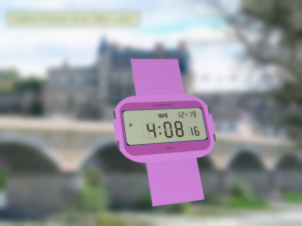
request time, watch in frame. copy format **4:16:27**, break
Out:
**4:08:16**
